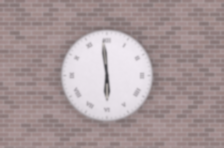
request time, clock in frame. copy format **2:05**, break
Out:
**5:59**
